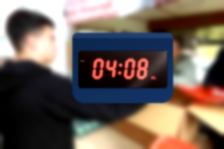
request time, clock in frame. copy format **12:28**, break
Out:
**4:08**
